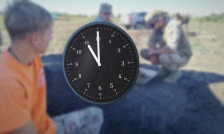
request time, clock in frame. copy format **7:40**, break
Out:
**11:00**
